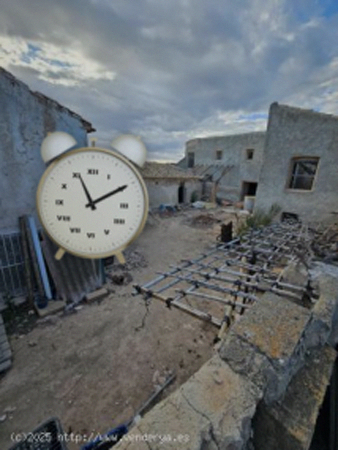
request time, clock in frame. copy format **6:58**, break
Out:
**11:10**
